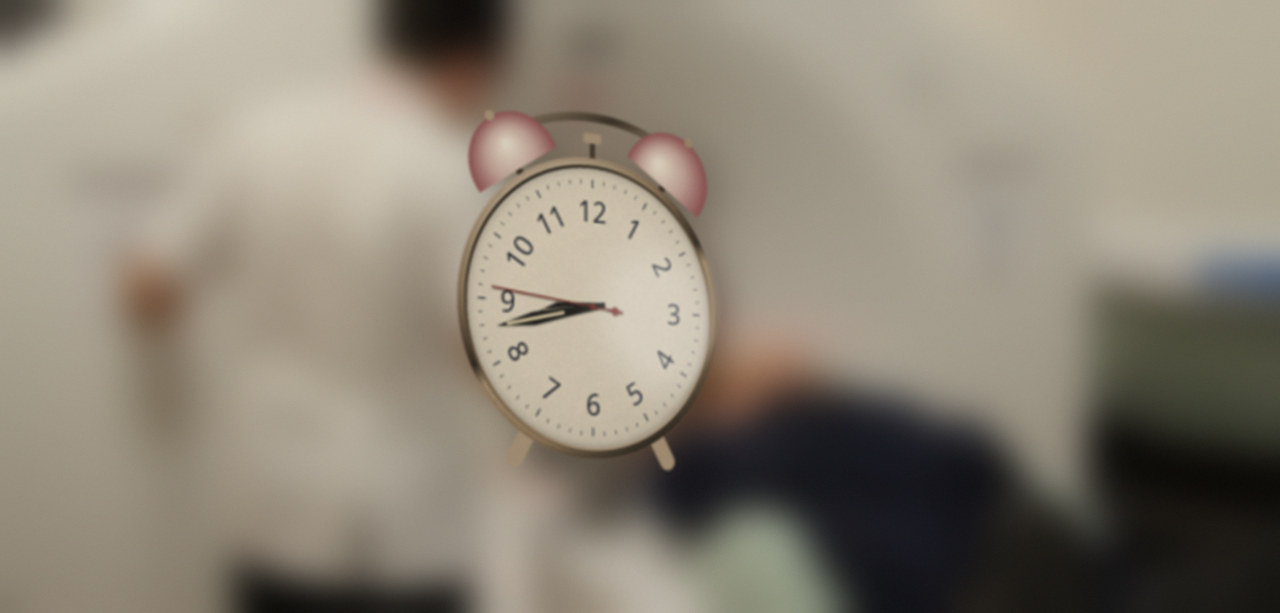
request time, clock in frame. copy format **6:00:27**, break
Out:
**8:42:46**
